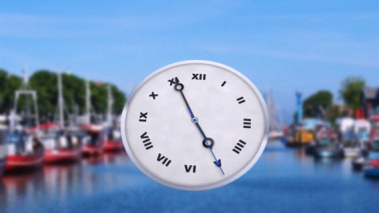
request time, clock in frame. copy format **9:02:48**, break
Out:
**4:55:25**
